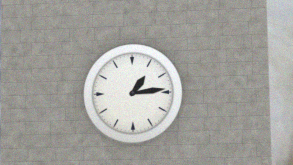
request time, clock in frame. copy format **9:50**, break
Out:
**1:14**
